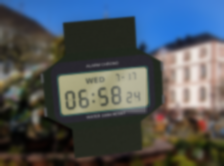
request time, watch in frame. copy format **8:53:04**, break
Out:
**6:58:24**
